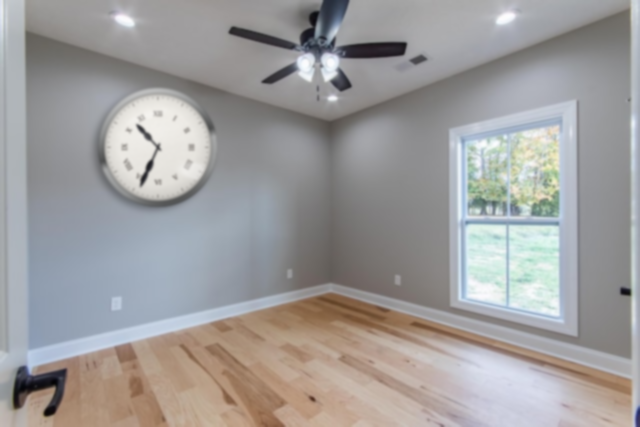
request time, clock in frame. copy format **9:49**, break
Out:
**10:34**
